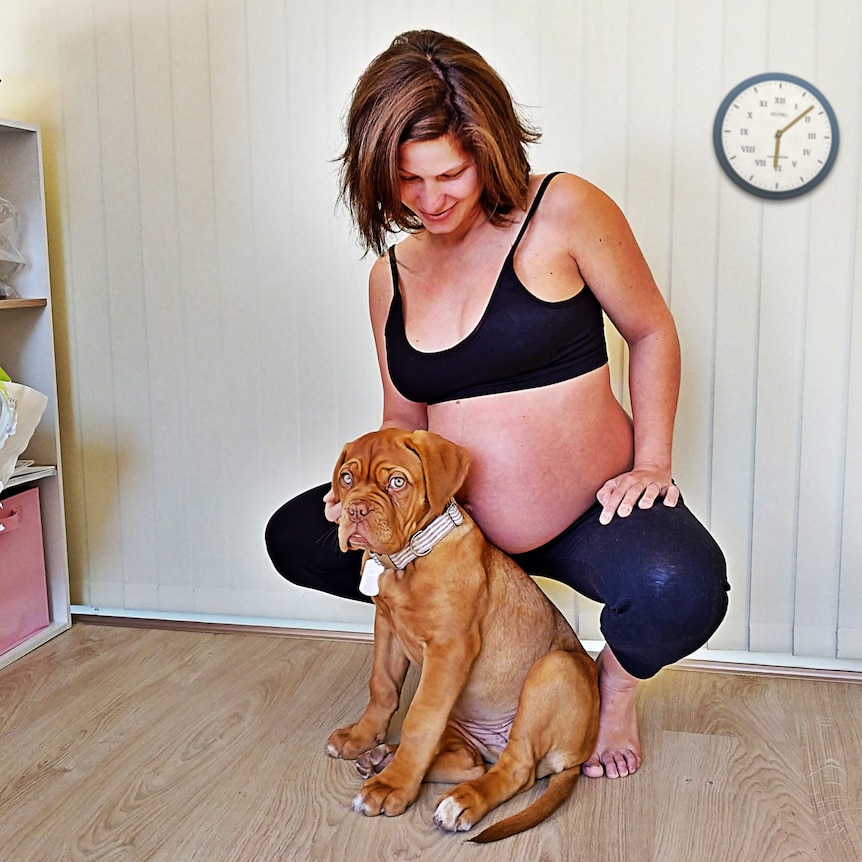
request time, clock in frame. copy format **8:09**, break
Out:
**6:08**
